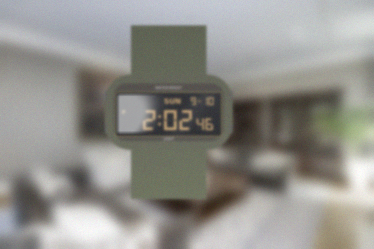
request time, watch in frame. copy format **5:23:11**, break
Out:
**2:02:46**
